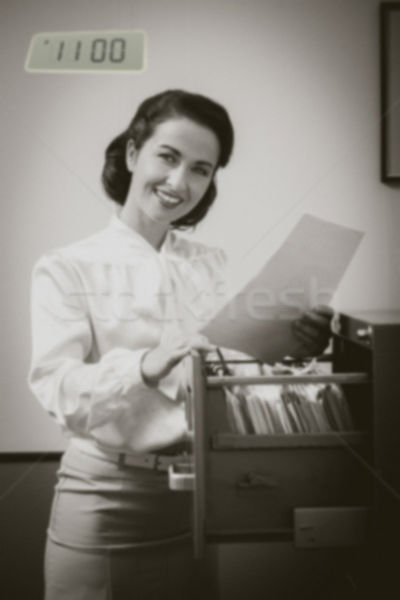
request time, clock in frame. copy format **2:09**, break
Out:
**11:00**
